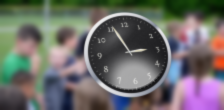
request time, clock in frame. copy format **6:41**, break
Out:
**2:56**
